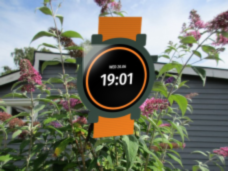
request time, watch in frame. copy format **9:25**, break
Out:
**19:01**
